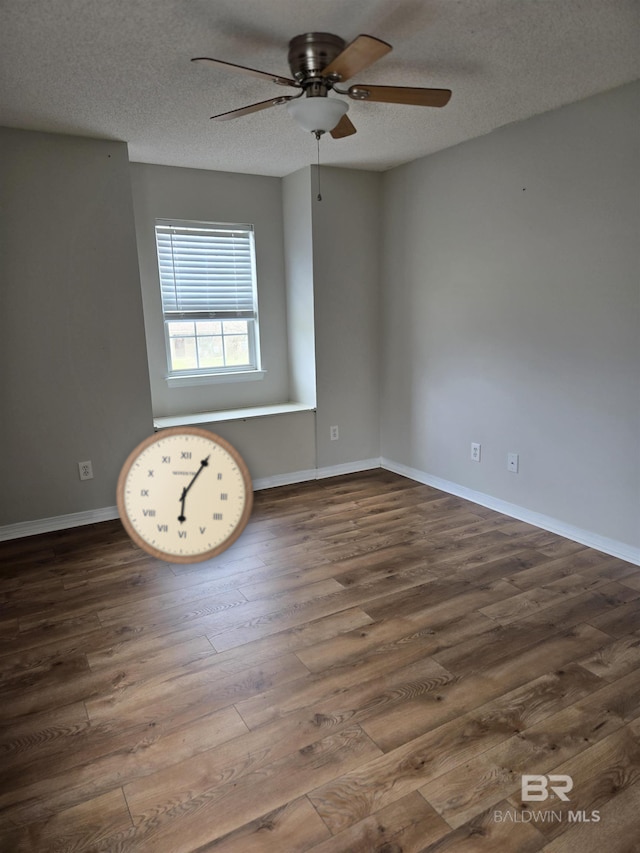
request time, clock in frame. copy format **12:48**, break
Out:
**6:05**
